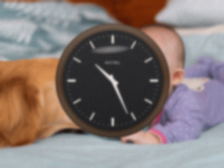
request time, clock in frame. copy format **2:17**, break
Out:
**10:26**
